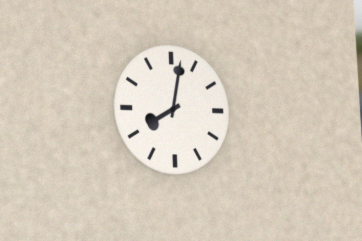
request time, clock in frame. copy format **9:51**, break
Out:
**8:02**
